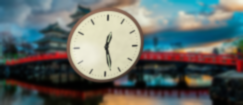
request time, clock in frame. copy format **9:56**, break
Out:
**12:28**
